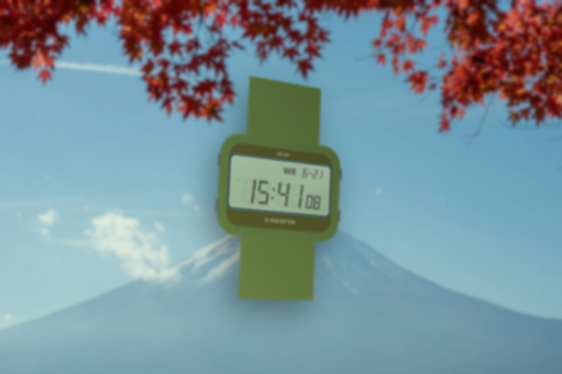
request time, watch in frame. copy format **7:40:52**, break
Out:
**15:41:08**
